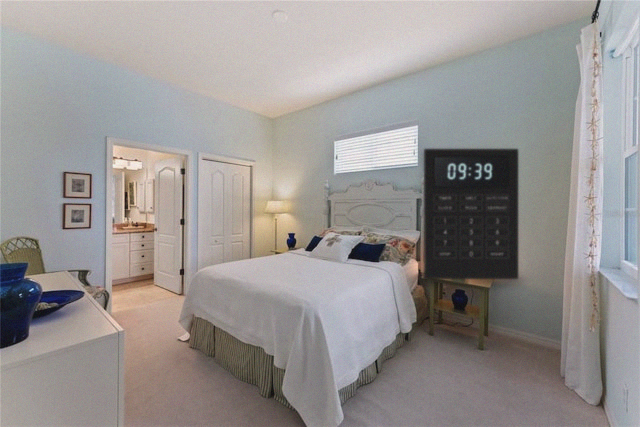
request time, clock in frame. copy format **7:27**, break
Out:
**9:39**
